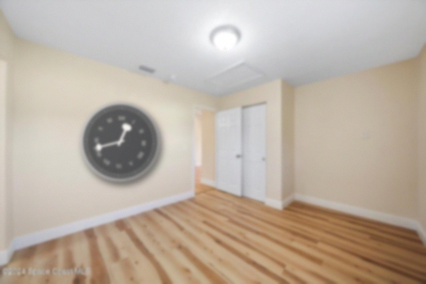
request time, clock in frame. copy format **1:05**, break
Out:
**12:42**
